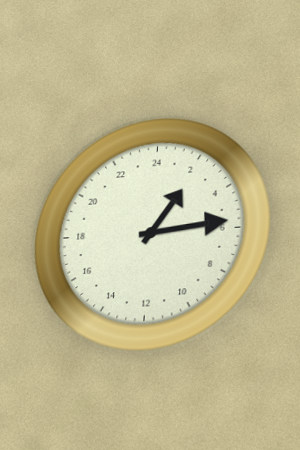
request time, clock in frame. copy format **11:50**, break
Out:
**2:14**
